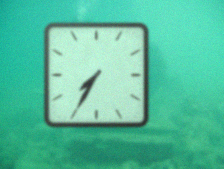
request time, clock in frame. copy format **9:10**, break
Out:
**7:35**
